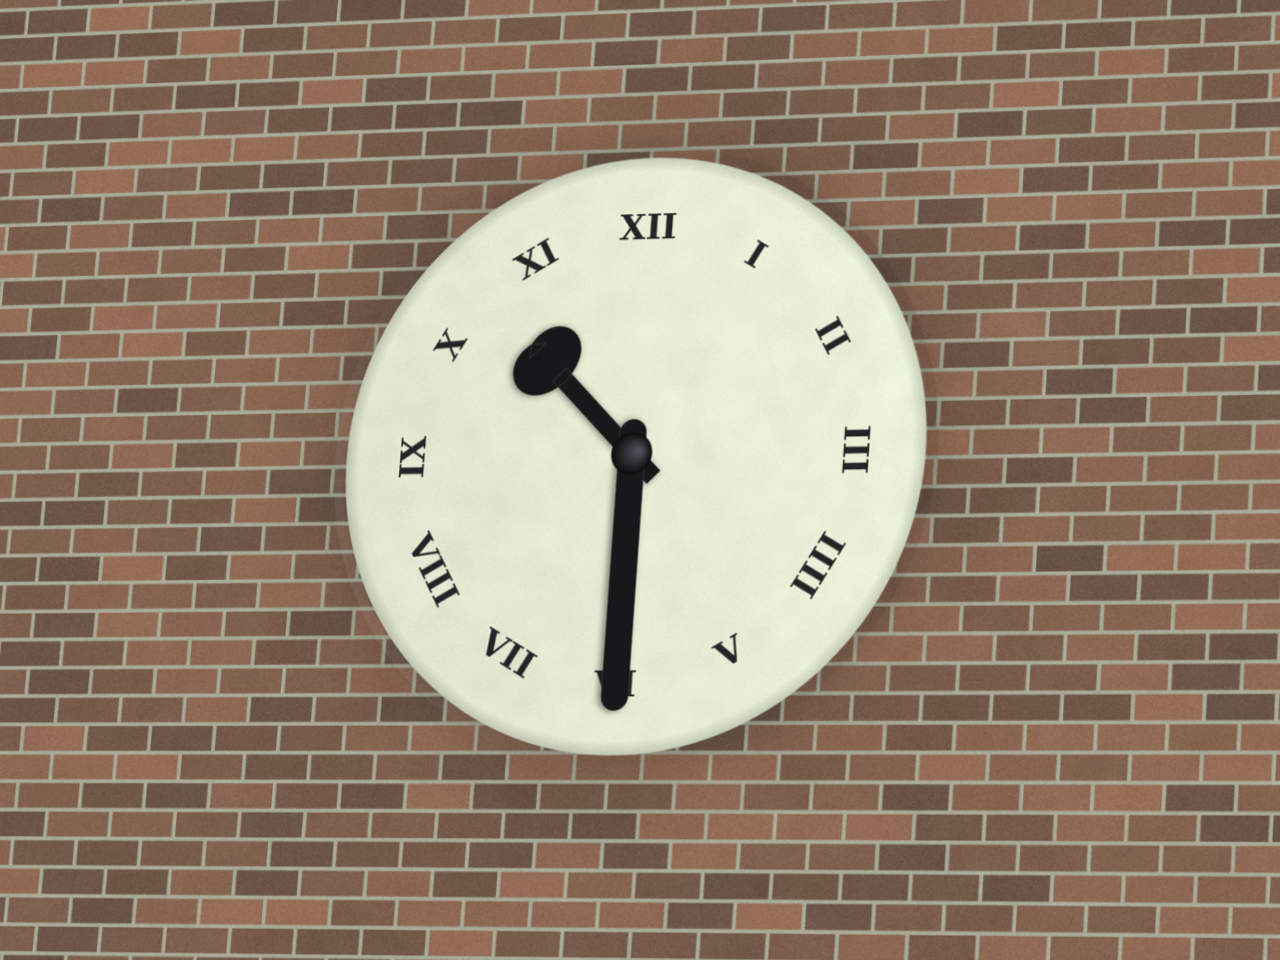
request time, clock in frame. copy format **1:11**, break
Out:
**10:30**
